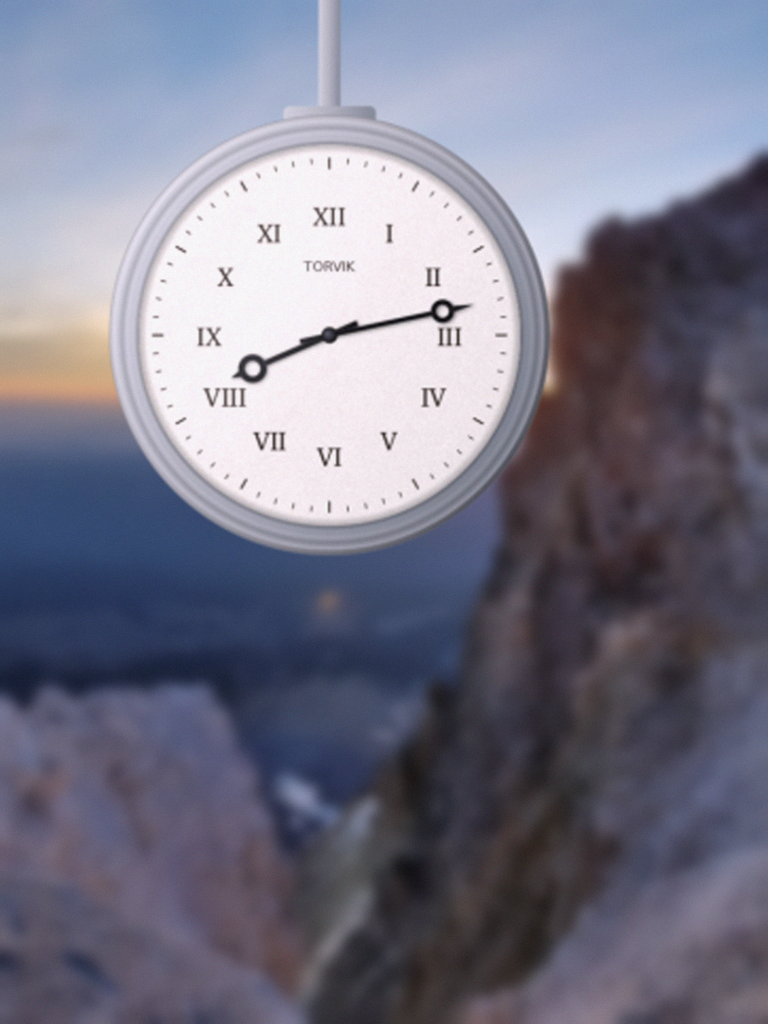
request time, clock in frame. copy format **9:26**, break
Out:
**8:13**
